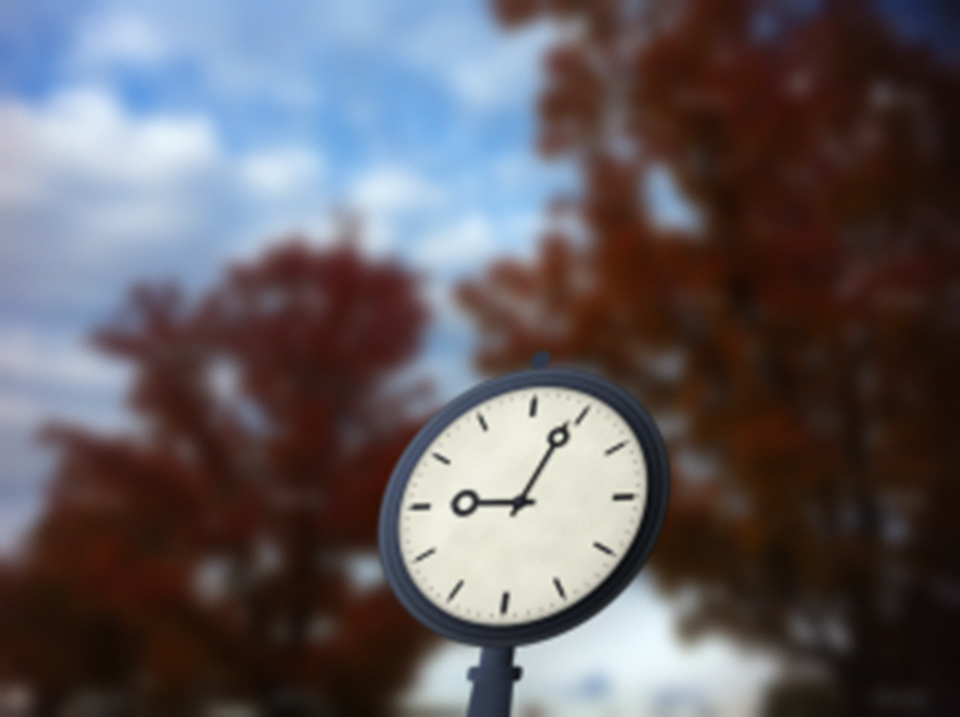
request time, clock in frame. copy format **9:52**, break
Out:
**9:04**
